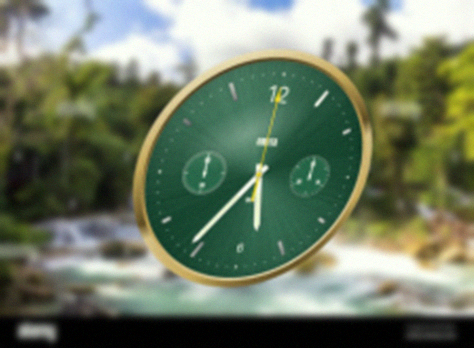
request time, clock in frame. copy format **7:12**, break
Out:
**5:36**
